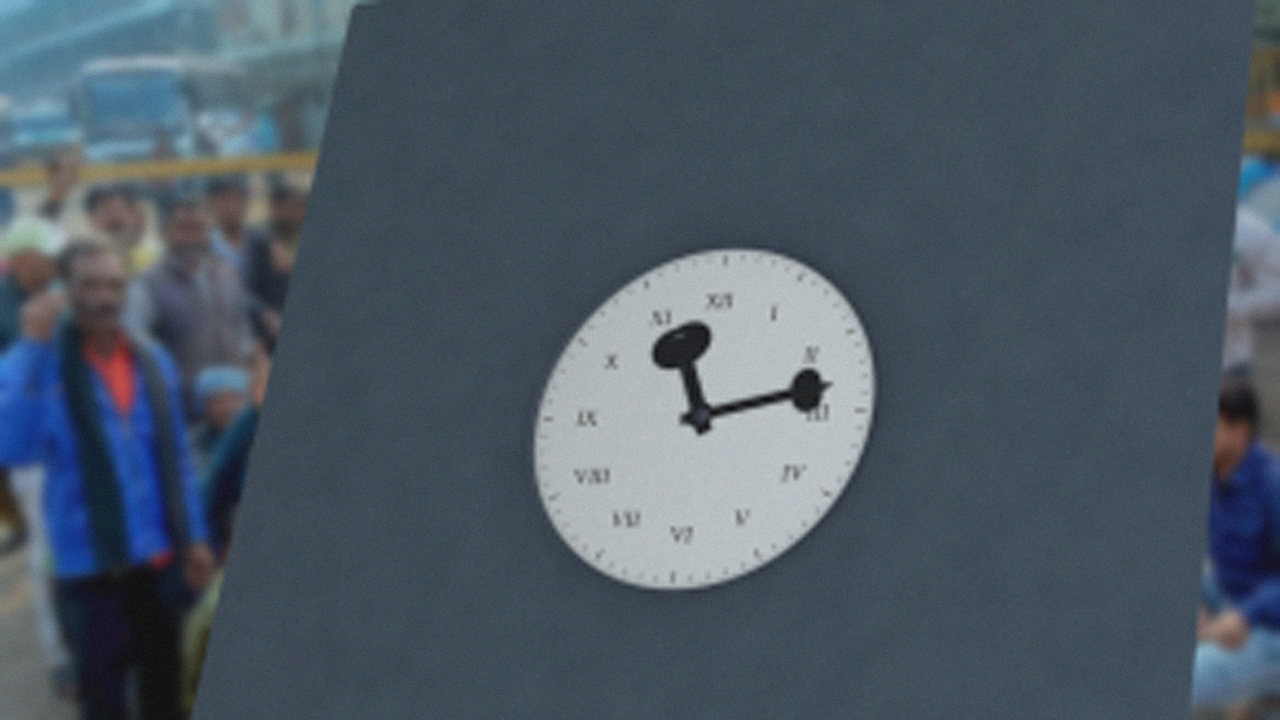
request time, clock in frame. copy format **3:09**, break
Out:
**11:13**
